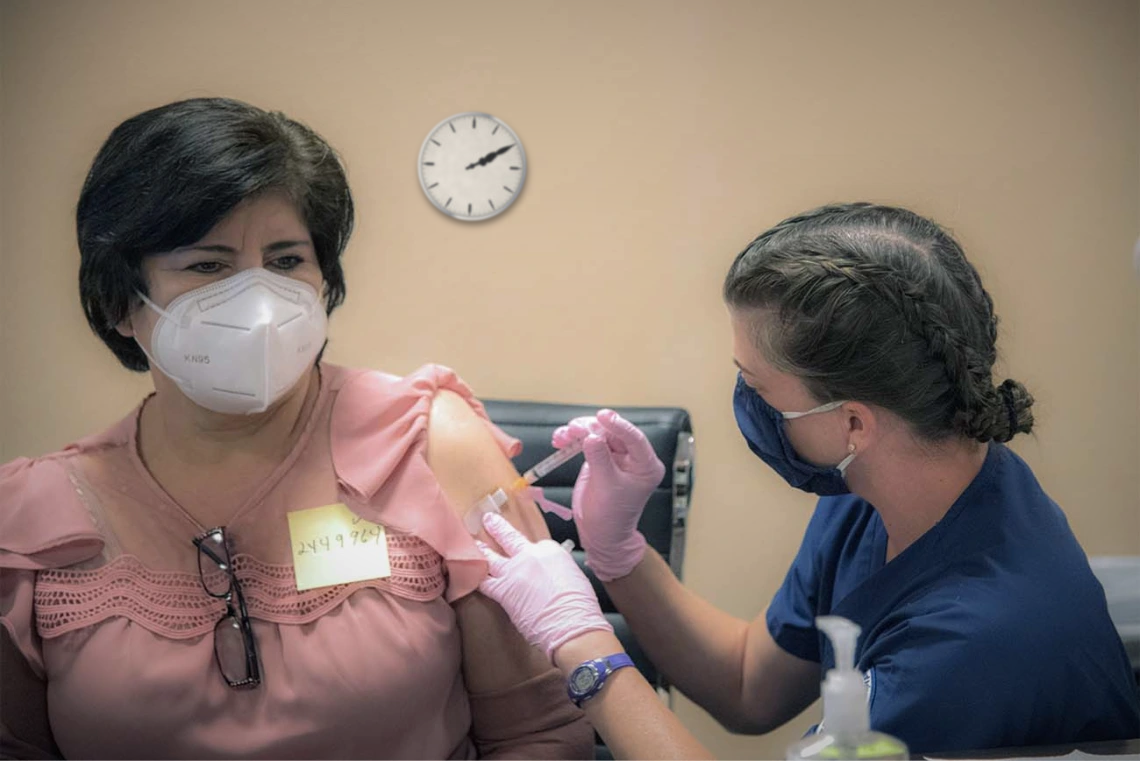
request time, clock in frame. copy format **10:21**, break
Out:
**2:10**
